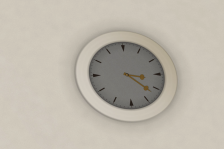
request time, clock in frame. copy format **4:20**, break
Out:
**3:22**
